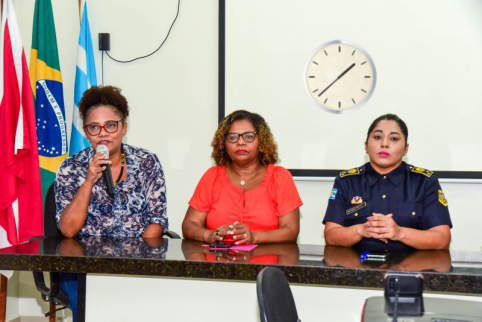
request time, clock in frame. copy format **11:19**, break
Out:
**1:38**
